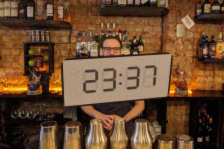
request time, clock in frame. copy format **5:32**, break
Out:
**23:37**
